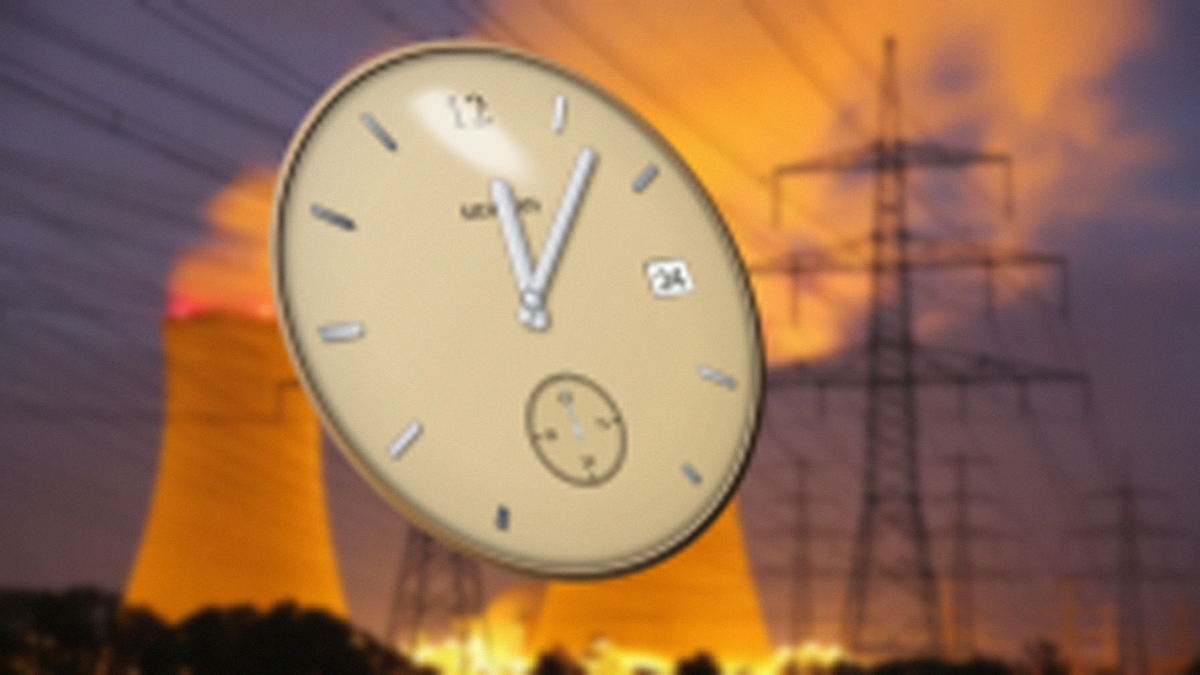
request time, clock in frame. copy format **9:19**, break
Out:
**12:07**
